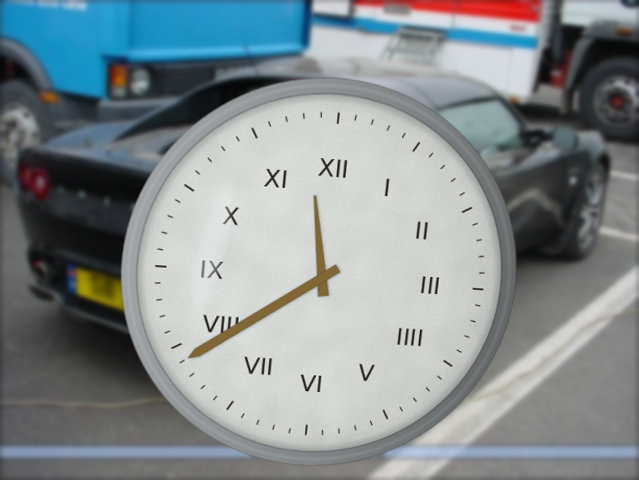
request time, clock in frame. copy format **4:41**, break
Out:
**11:39**
